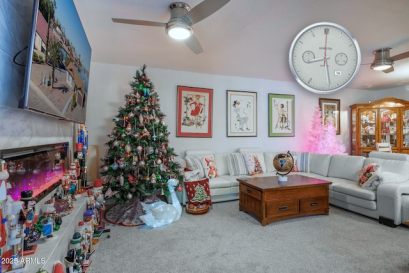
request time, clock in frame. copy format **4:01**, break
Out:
**8:28**
